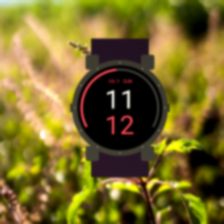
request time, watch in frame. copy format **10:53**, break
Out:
**11:12**
